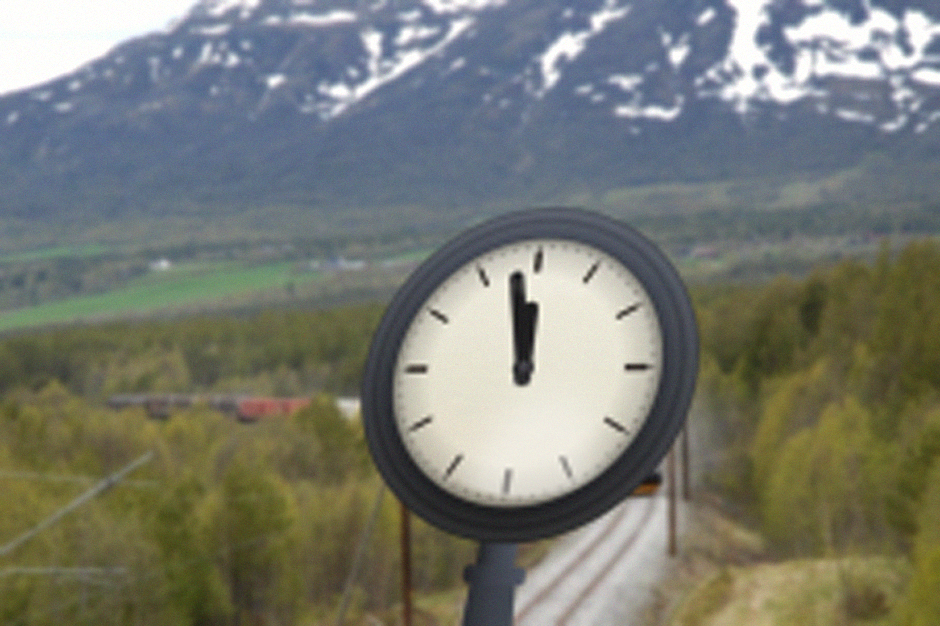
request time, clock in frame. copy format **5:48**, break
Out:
**11:58**
